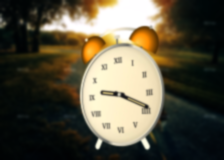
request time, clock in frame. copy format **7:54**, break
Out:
**9:19**
